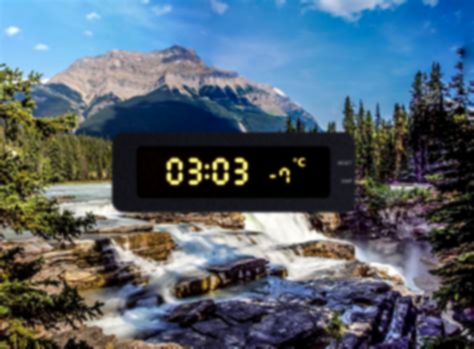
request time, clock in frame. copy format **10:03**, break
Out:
**3:03**
